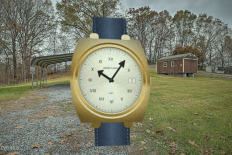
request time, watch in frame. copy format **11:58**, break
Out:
**10:06**
